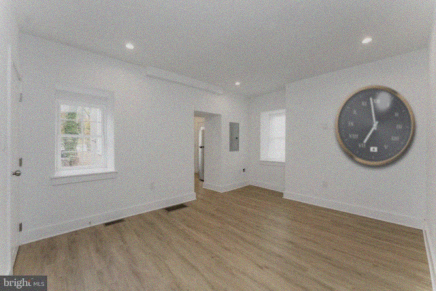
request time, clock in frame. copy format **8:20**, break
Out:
**6:58**
